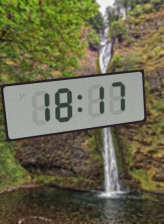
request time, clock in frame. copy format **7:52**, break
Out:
**18:17**
